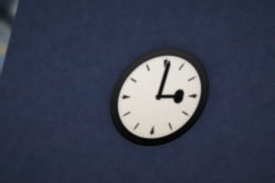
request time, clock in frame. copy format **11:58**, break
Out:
**3:01**
